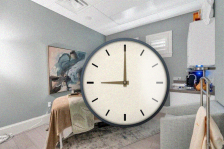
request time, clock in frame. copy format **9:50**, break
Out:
**9:00**
